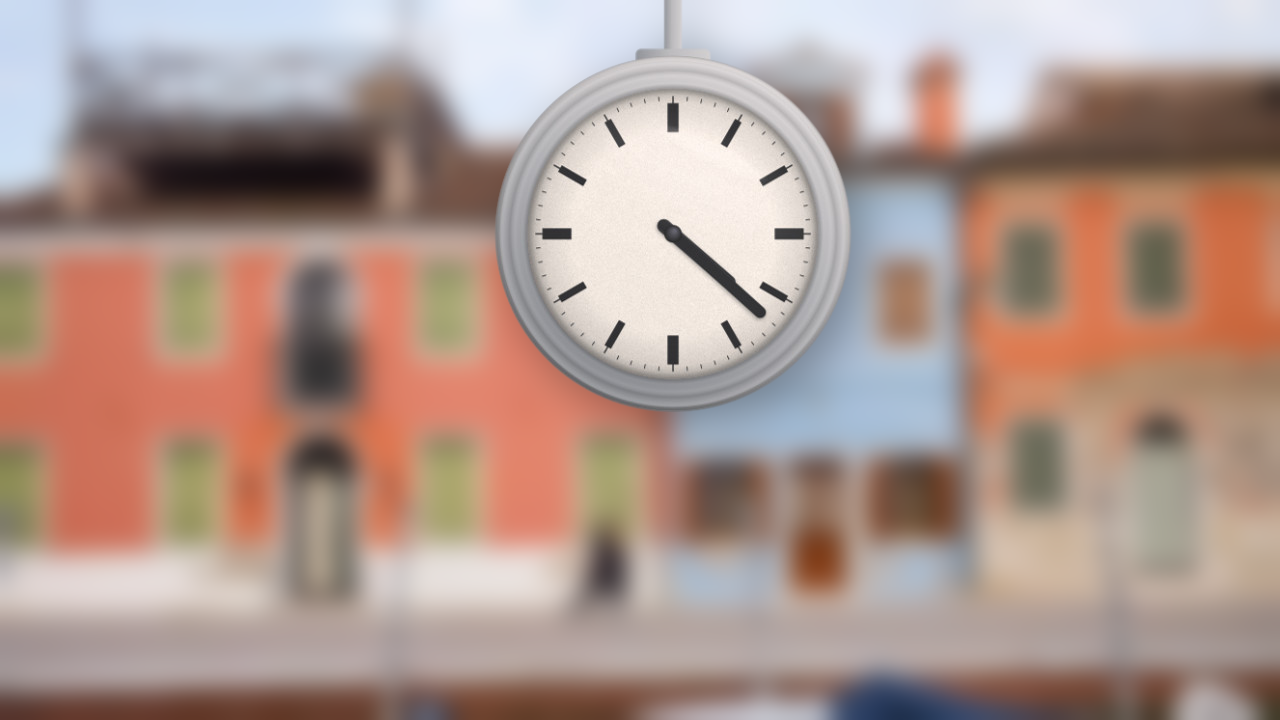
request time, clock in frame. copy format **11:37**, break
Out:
**4:22**
